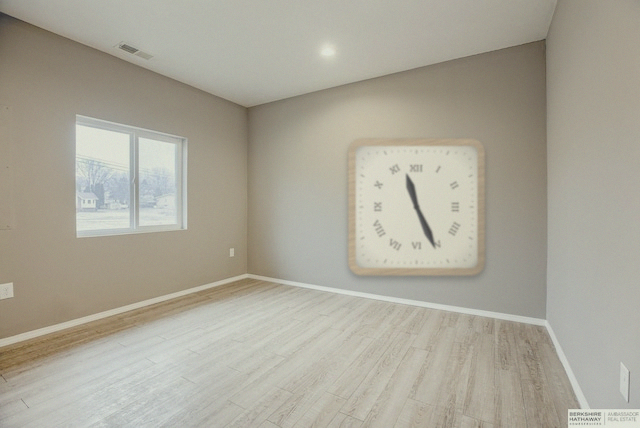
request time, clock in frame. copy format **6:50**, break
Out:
**11:26**
